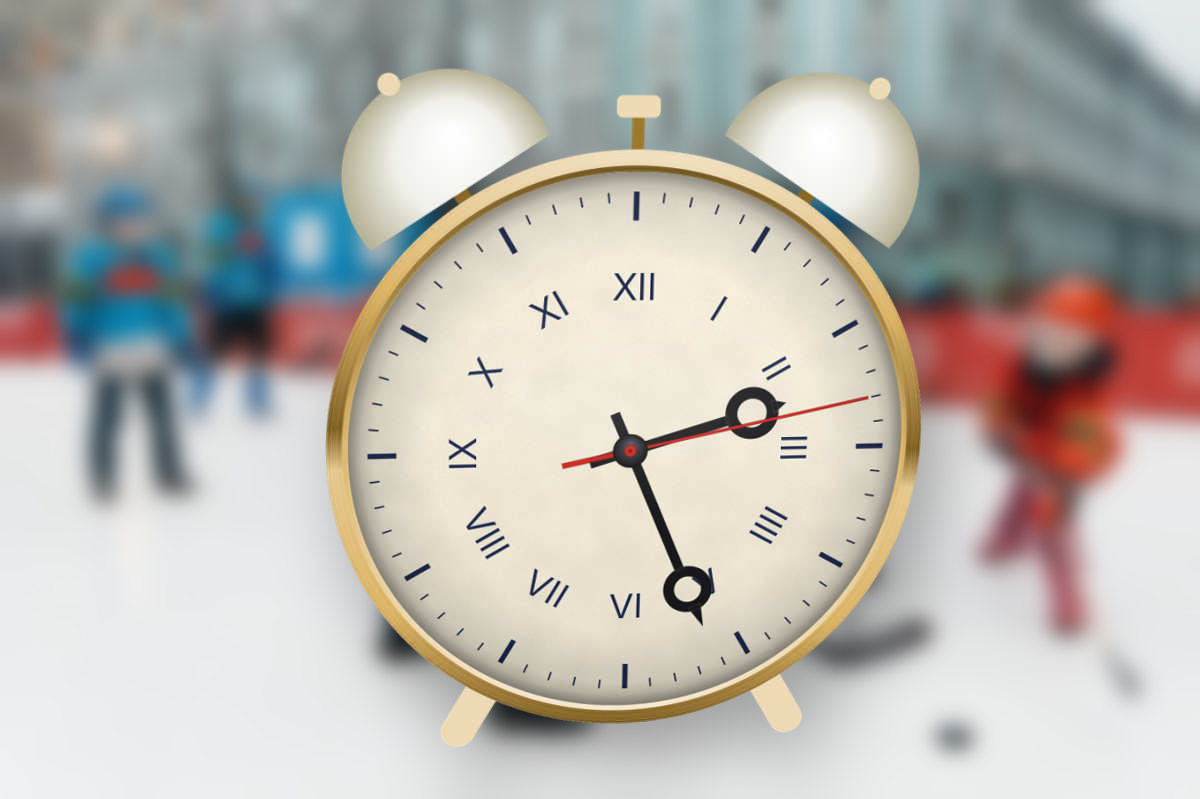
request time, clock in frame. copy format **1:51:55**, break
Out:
**2:26:13**
